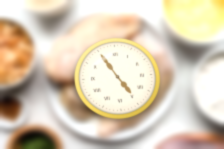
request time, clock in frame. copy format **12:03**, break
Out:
**4:55**
